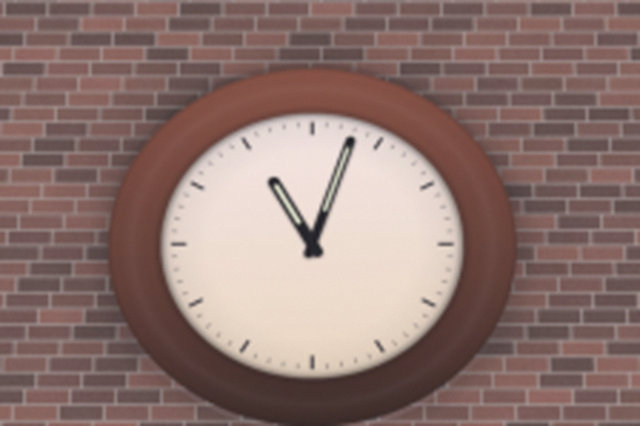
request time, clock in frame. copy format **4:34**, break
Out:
**11:03**
